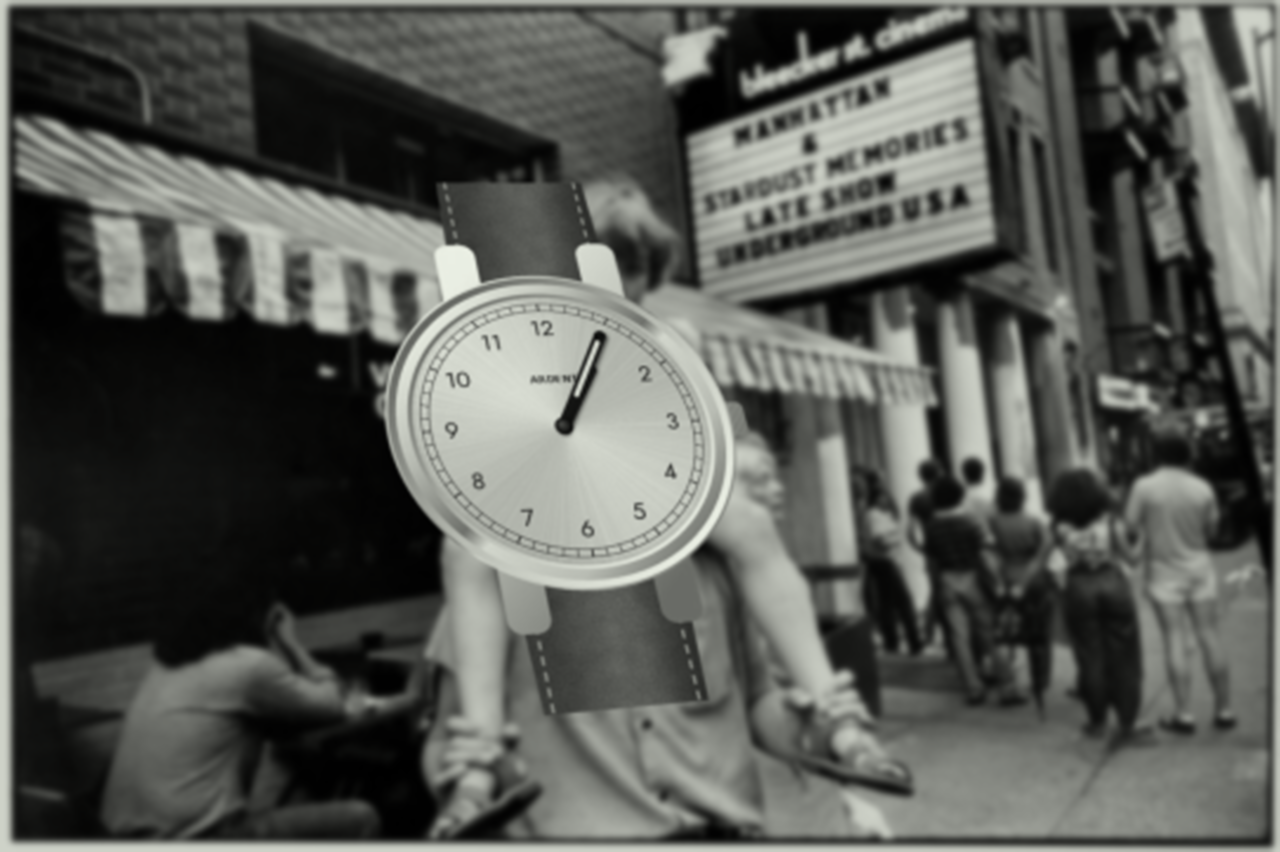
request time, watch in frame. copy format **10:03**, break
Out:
**1:05**
